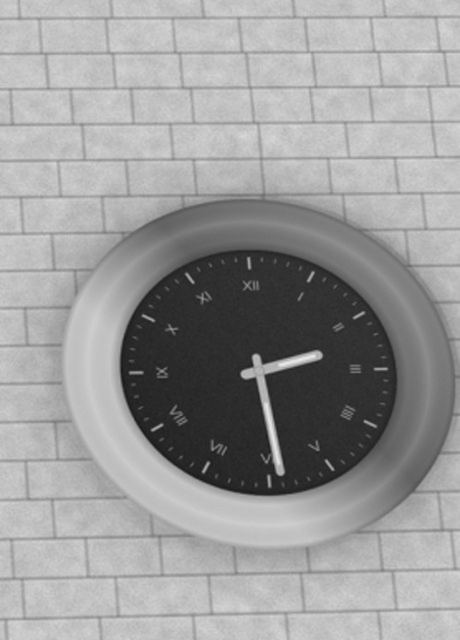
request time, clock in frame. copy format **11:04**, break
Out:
**2:29**
